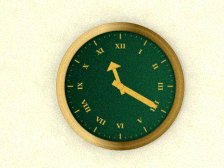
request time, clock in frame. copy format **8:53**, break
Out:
**11:20**
